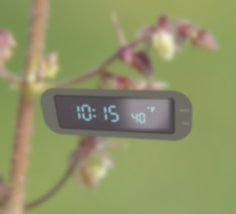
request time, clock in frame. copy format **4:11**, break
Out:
**10:15**
